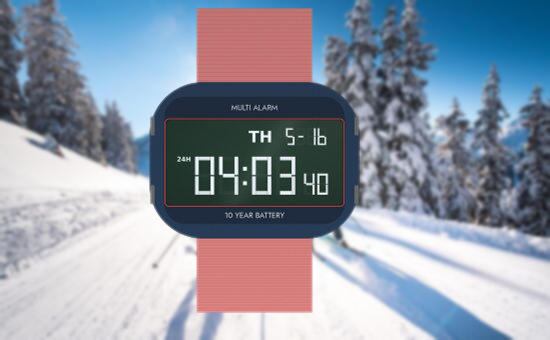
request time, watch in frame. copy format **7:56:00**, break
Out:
**4:03:40**
